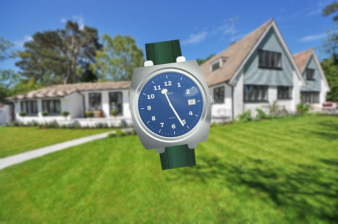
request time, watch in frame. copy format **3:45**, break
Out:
**11:26**
